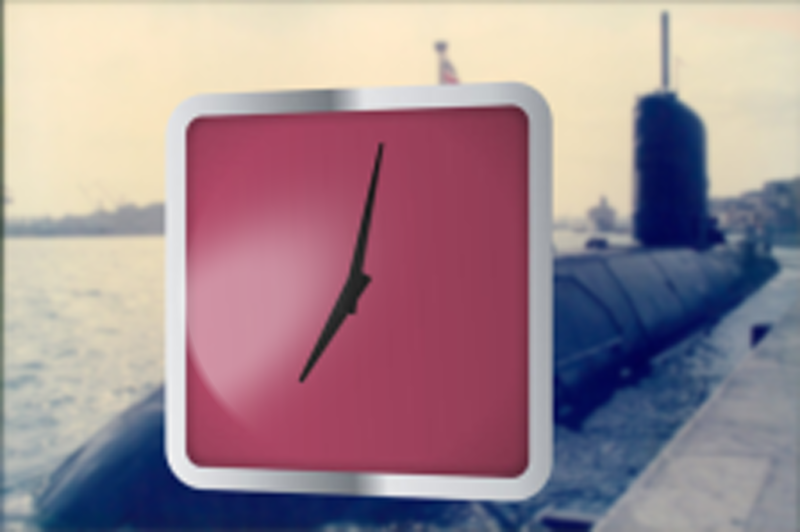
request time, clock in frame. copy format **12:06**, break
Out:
**7:02**
